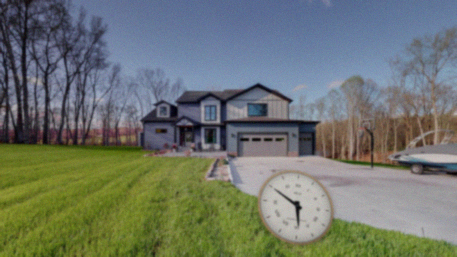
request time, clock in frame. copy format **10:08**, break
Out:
**5:50**
